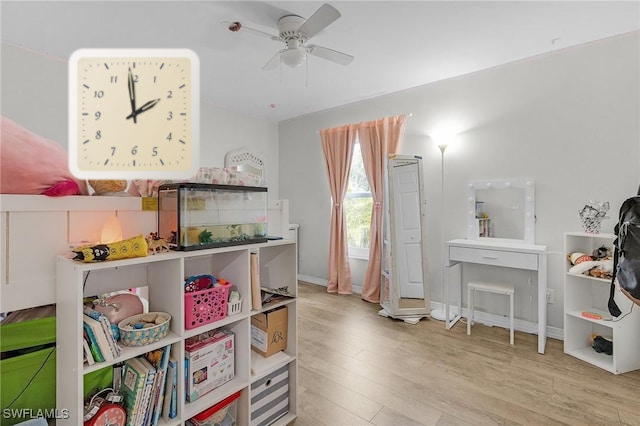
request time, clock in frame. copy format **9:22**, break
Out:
**1:59**
